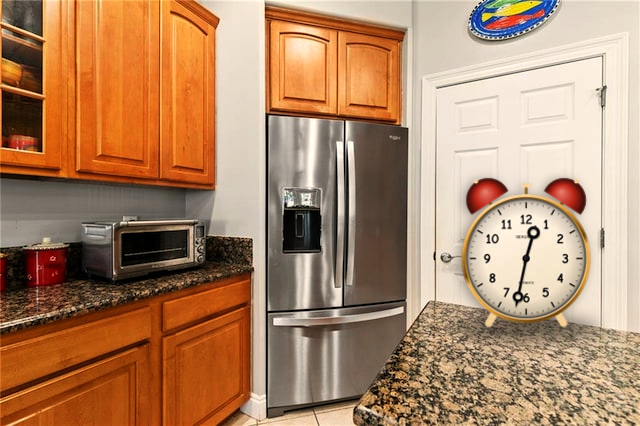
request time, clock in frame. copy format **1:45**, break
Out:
**12:32**
